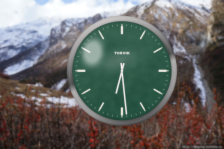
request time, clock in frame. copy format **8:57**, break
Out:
**6:29**
